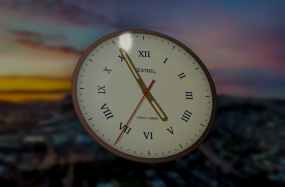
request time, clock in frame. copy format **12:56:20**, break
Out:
**4:55:35**
